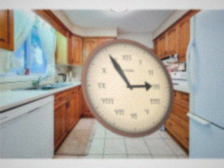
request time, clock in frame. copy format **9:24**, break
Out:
**2:55**
